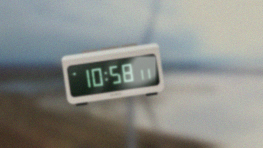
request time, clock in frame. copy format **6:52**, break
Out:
**10:58**
